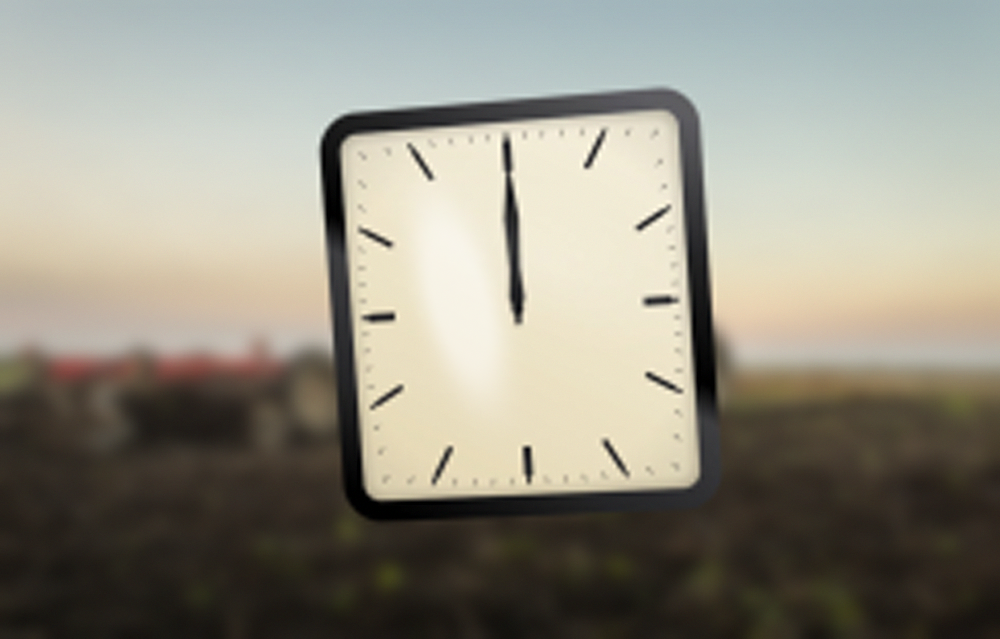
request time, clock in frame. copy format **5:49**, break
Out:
**12:00**
